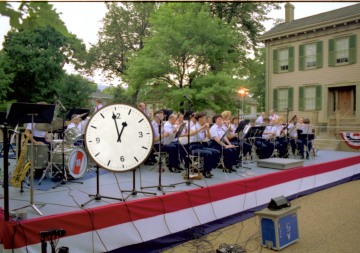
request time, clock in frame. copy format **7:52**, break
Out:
**12:59**
